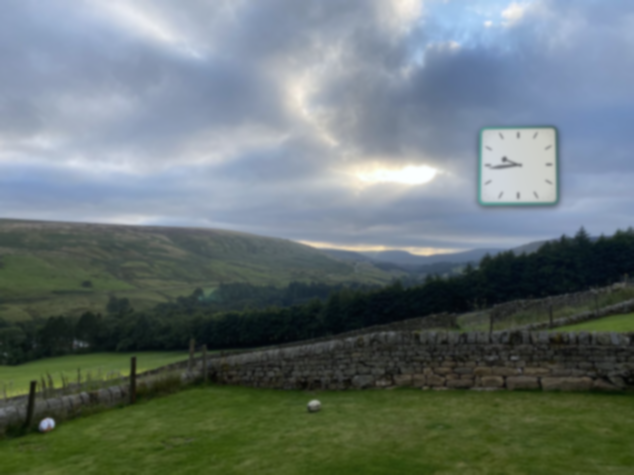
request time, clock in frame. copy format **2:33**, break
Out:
**9:44**
